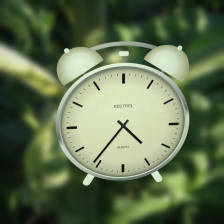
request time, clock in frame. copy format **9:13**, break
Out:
**4:36**
